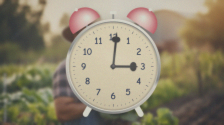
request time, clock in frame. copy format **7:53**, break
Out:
**3:01**
